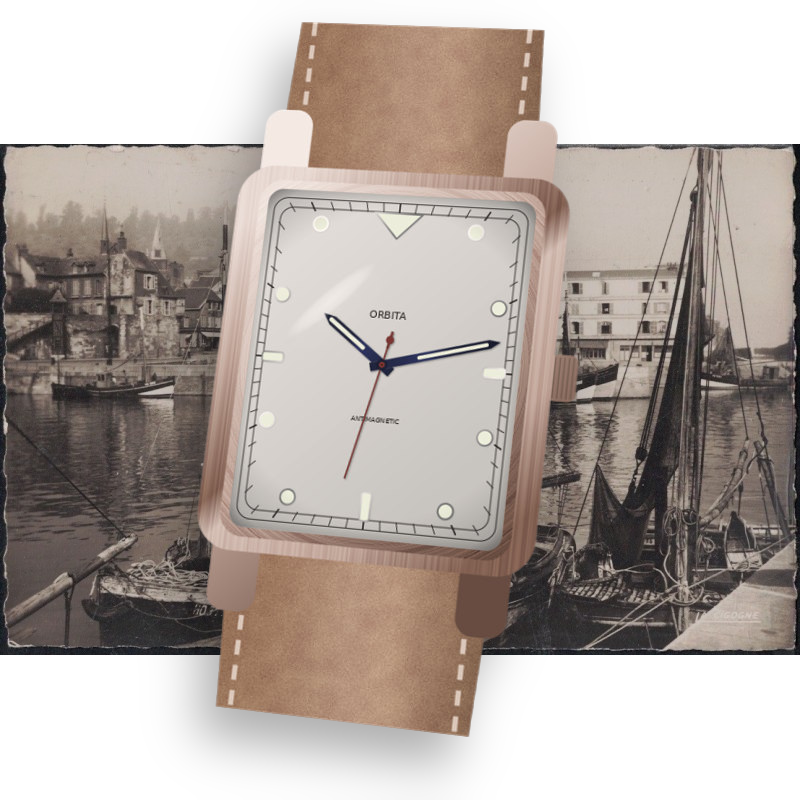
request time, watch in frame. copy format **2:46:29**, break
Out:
**10:12:32**
